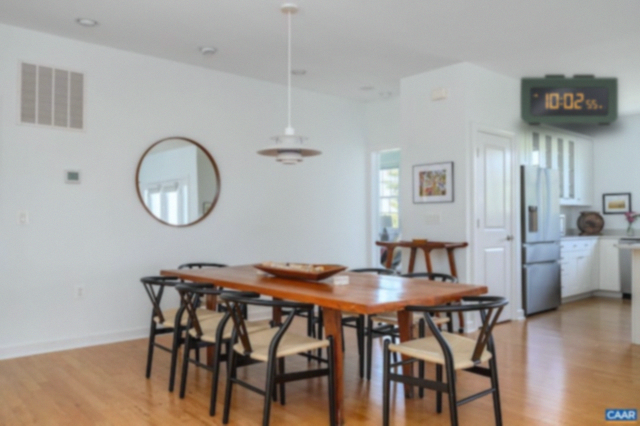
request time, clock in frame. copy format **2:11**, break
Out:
**10:02**
